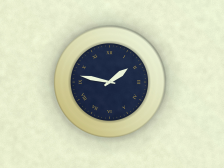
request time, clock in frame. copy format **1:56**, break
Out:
**1:47**
